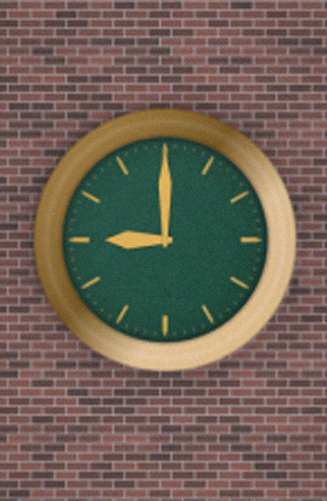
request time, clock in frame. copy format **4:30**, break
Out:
**9:00**
